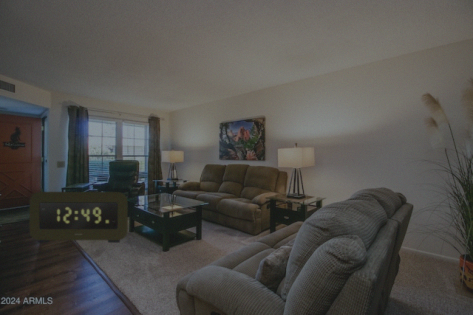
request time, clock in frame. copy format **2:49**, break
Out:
**12:49**
